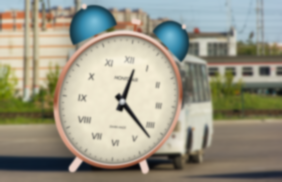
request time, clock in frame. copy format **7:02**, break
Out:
**12:22**
